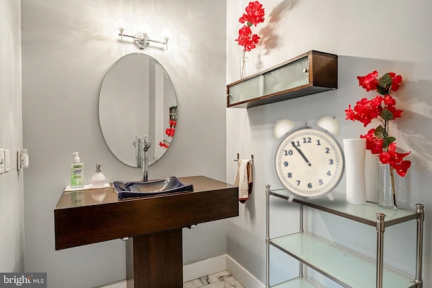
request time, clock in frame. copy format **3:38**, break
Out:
**10:54**
